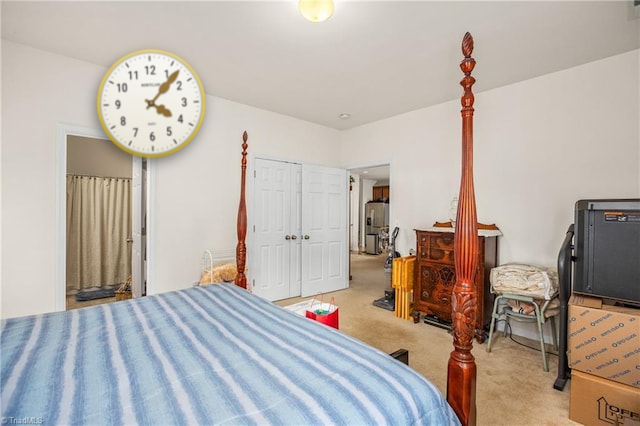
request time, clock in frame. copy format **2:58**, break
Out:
**4:07**
